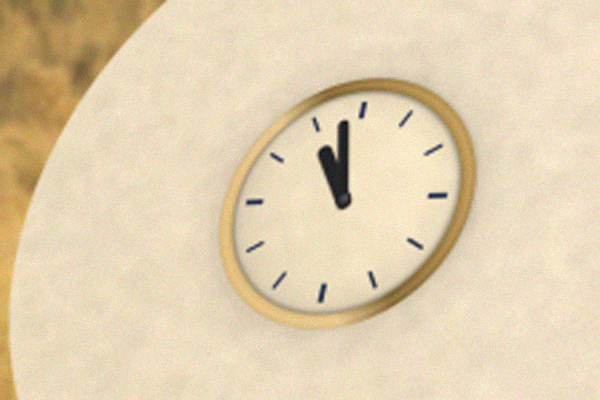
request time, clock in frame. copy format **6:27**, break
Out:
**10:58**
